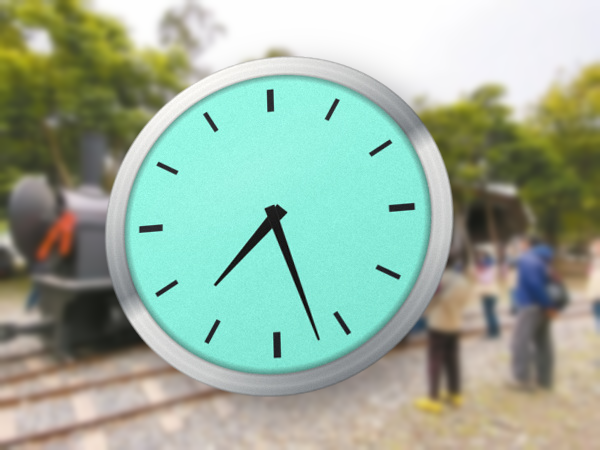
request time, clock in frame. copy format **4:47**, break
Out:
**7:27**
